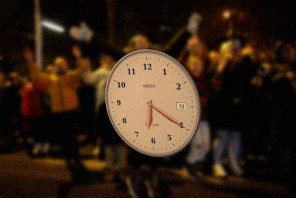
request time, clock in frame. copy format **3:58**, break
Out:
**6:20**
